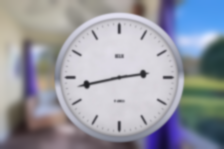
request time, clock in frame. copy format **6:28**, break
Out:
**2:43**
